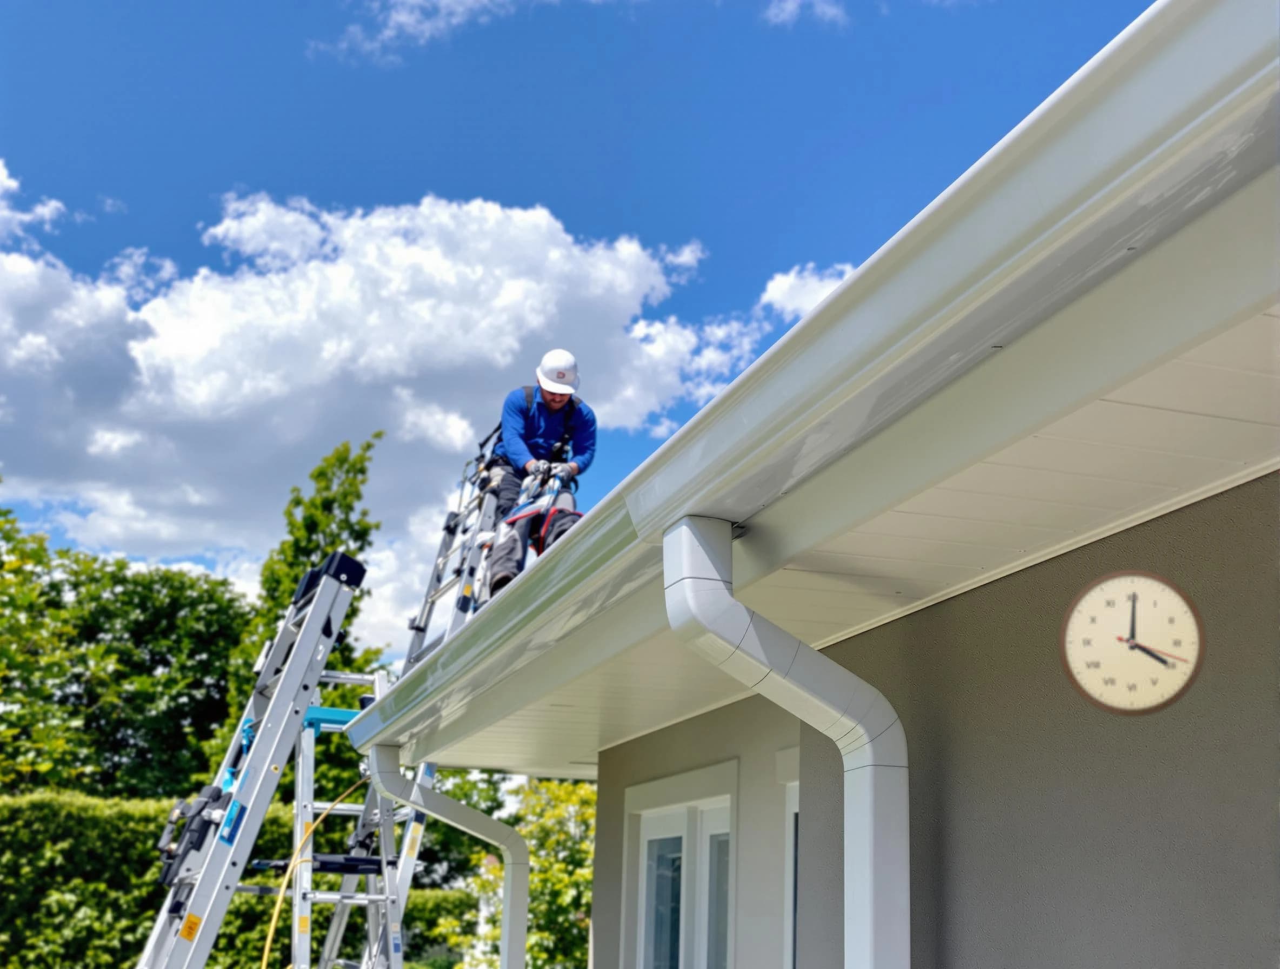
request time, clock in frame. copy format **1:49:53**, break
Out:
**4:00:18**
